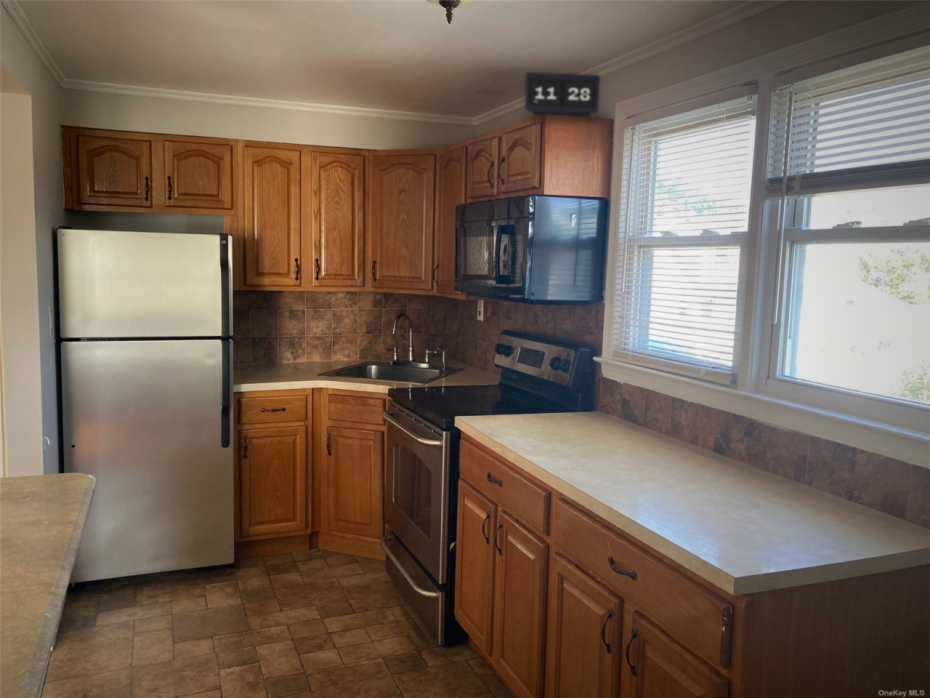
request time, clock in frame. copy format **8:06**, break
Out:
**11:28**
